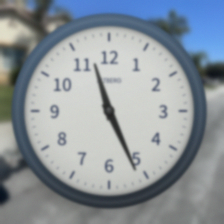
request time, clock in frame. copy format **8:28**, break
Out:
**11:26**
